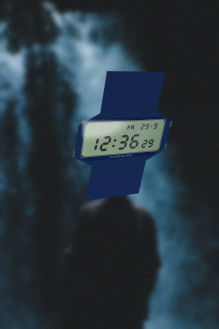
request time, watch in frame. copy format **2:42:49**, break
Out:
**12:36:29**
